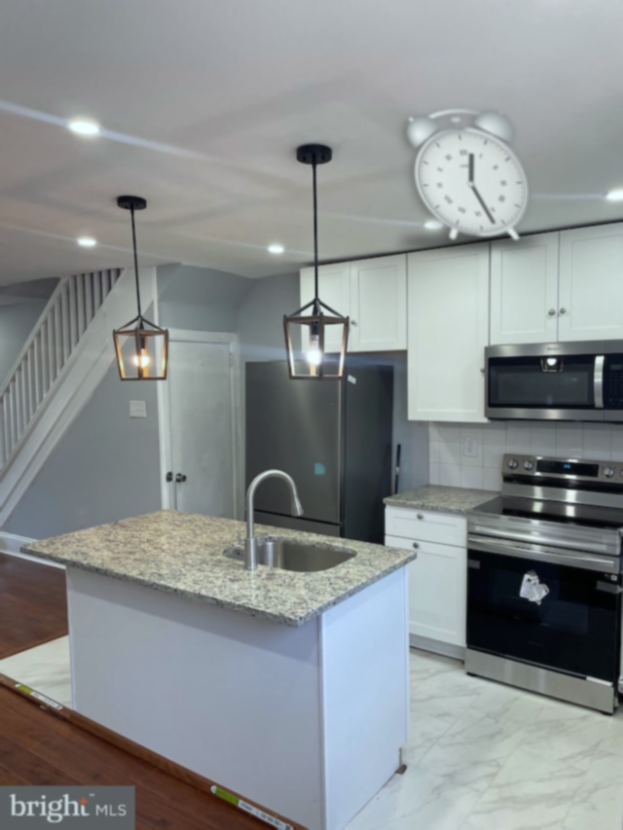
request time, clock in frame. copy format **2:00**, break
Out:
**12:27**
